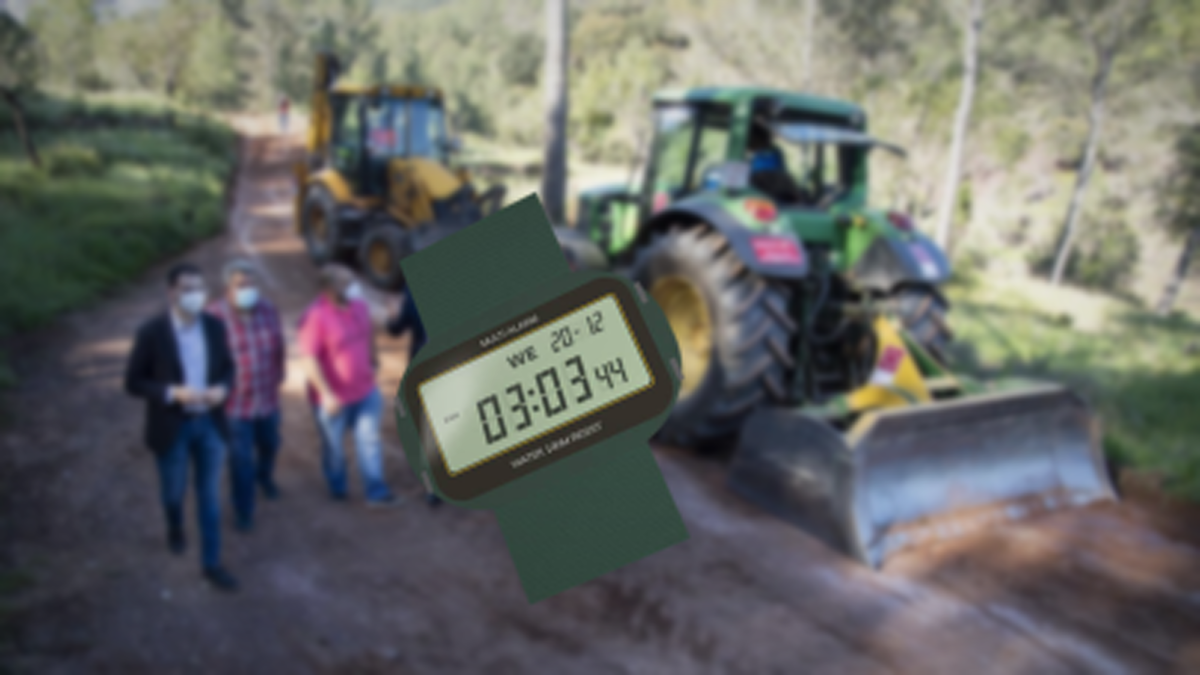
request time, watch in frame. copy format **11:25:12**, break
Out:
**3:03:44**
